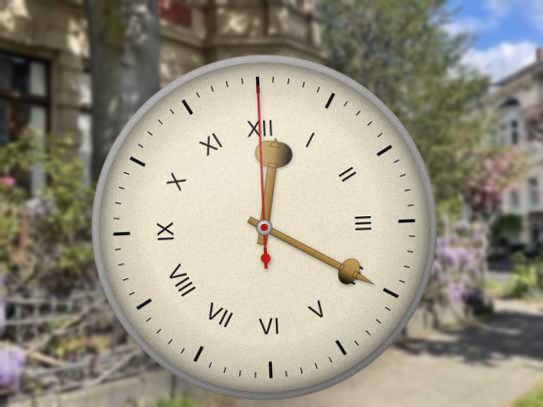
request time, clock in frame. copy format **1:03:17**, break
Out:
**12:20:00**
